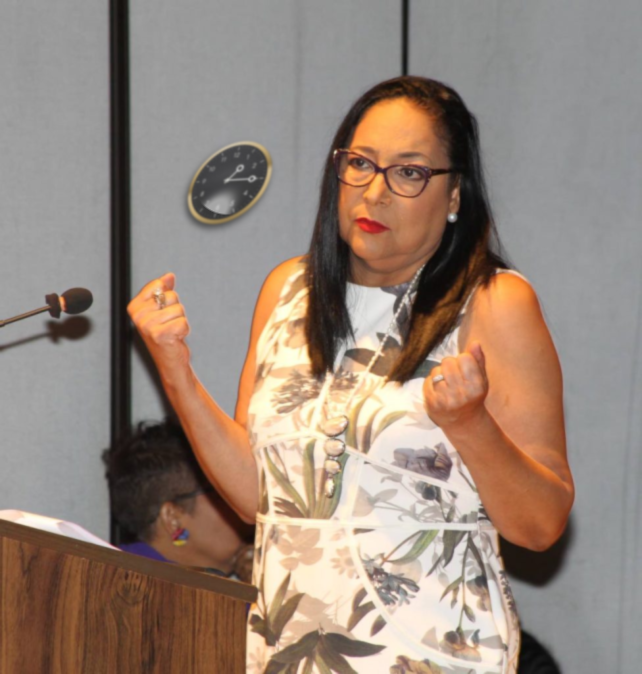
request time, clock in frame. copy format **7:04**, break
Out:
**1:15**
